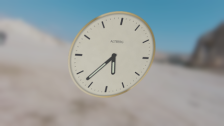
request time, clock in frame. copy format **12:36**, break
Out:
**5:37**
